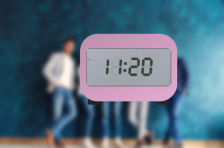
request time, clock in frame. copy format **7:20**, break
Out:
**11:20**
